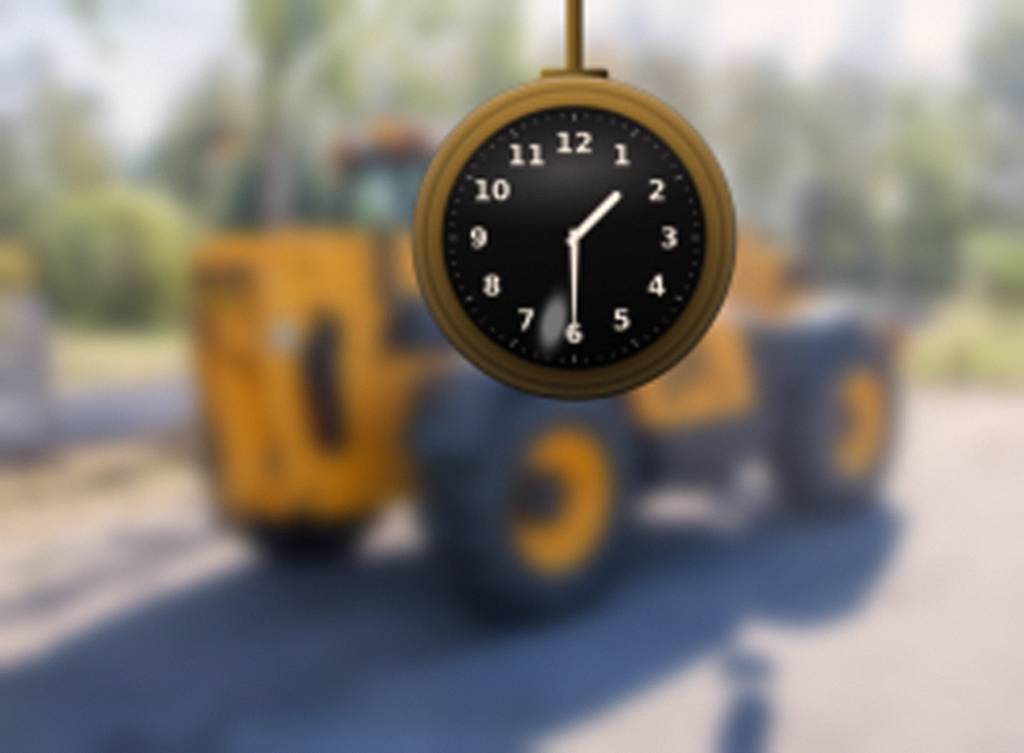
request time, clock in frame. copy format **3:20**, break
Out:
**1:30**
